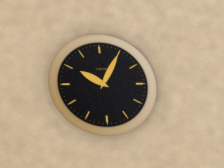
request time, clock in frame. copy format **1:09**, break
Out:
**10:05**
